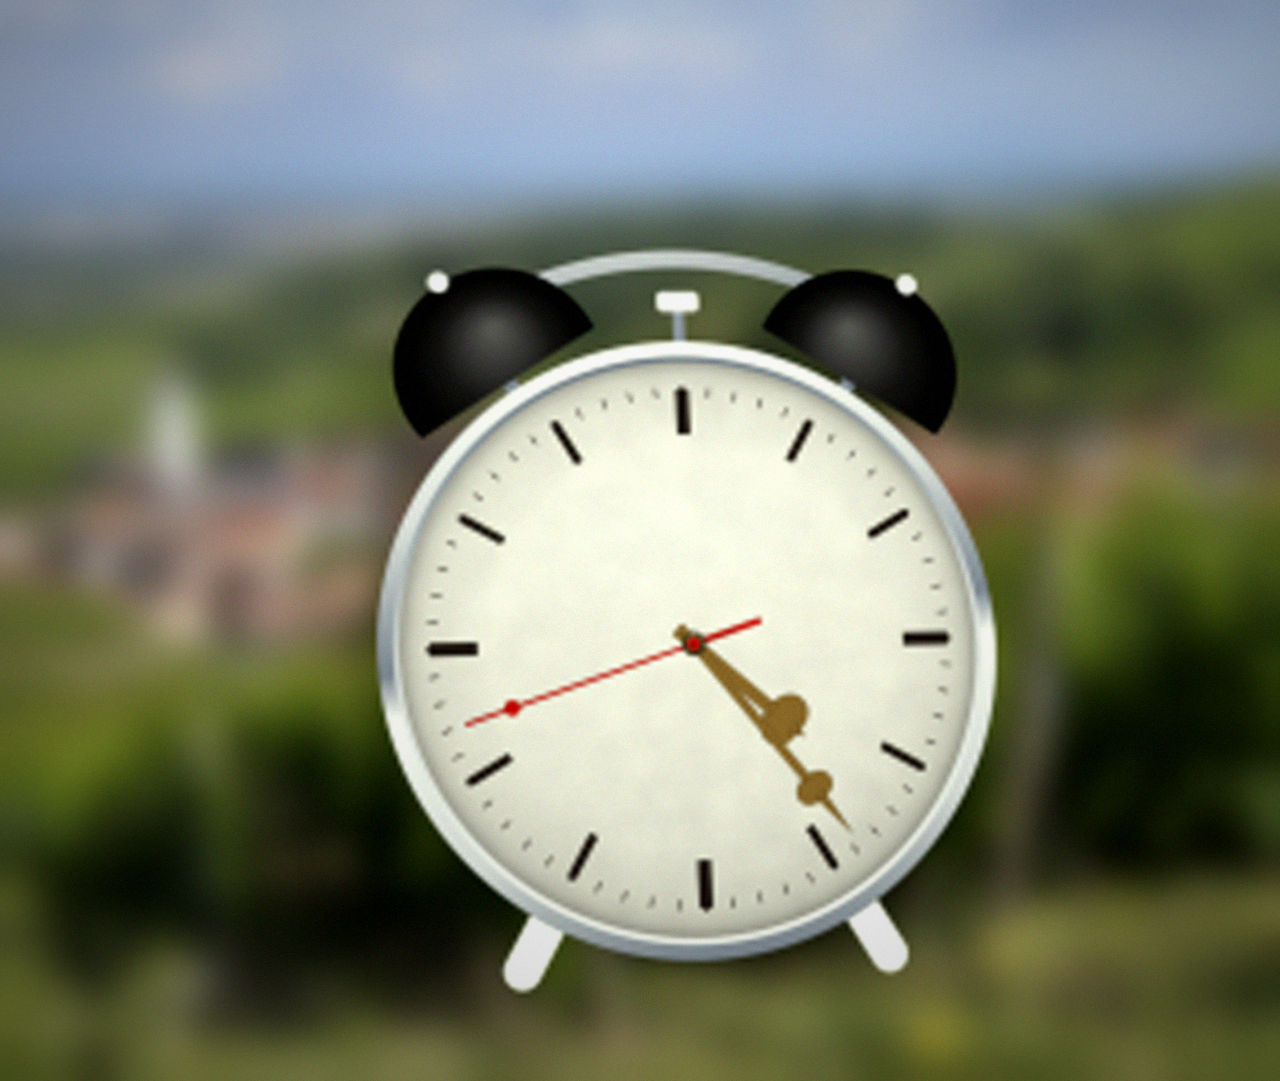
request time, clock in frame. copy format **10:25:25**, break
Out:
**4:23:42**
